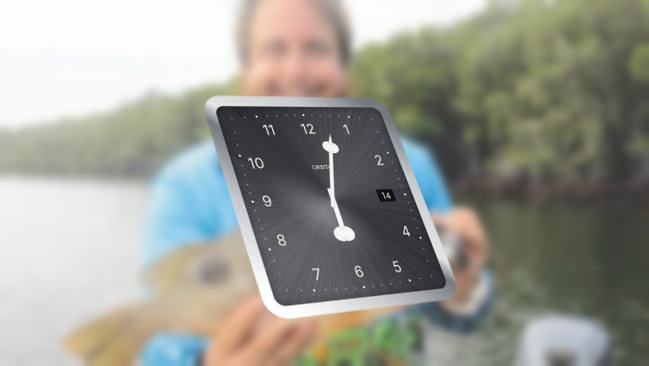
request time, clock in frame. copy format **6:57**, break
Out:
**6:03**
